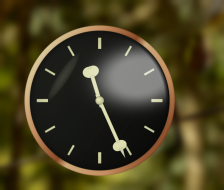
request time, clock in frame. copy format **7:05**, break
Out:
**11:26**
